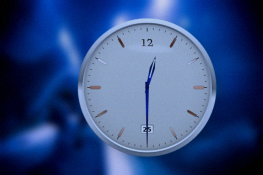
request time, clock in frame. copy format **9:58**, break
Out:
**12:30**
